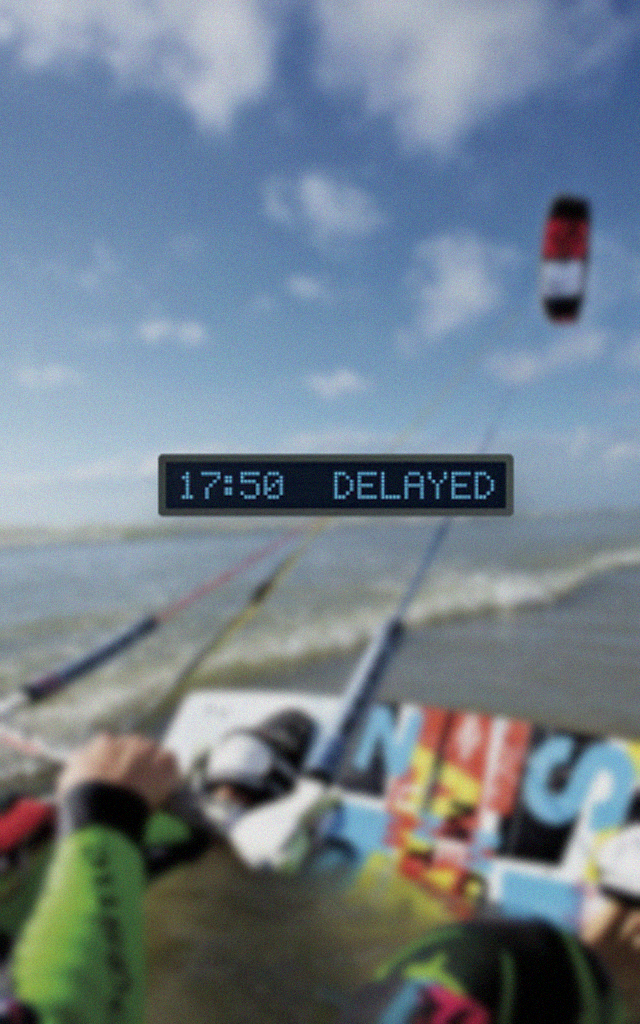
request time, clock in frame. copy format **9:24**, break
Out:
**17:50**
